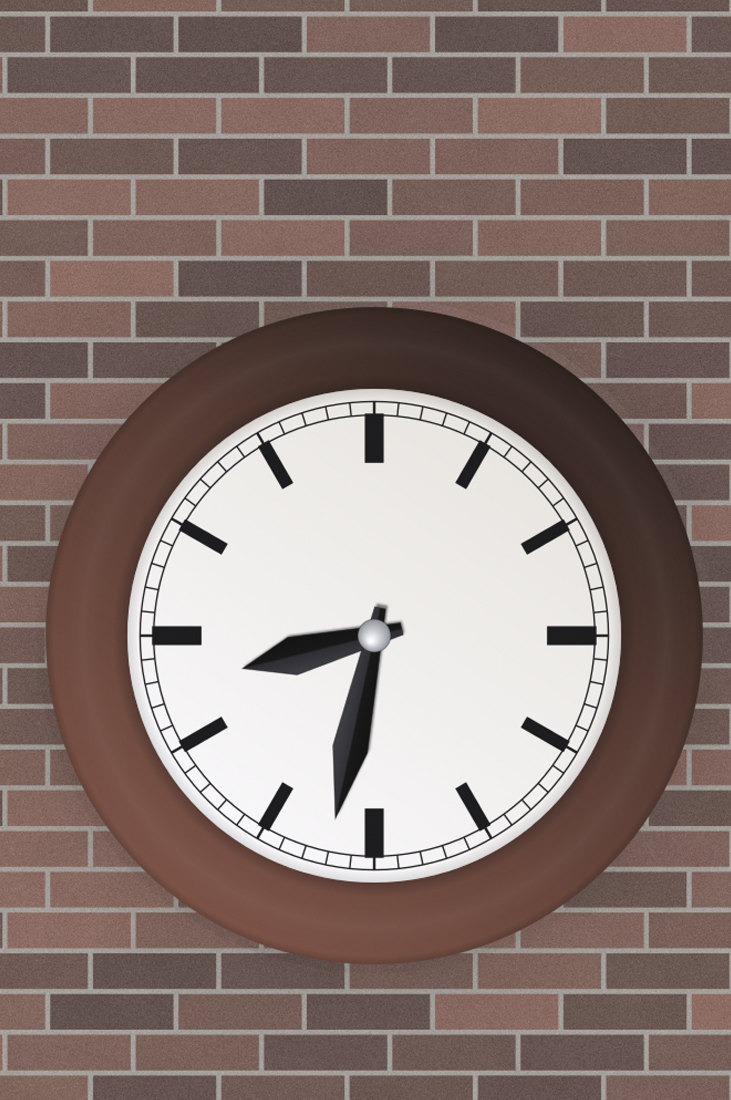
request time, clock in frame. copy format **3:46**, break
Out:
**8:32**
